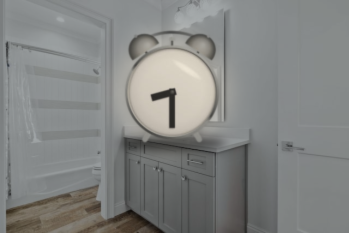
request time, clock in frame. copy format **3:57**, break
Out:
**8:30**
